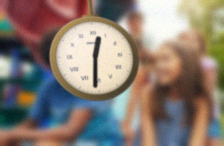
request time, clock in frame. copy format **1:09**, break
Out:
**12:31**
